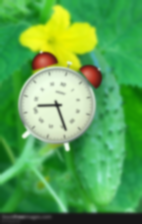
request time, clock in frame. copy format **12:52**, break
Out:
**8:24**
